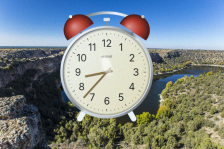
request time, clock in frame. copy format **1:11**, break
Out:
**8:37**
